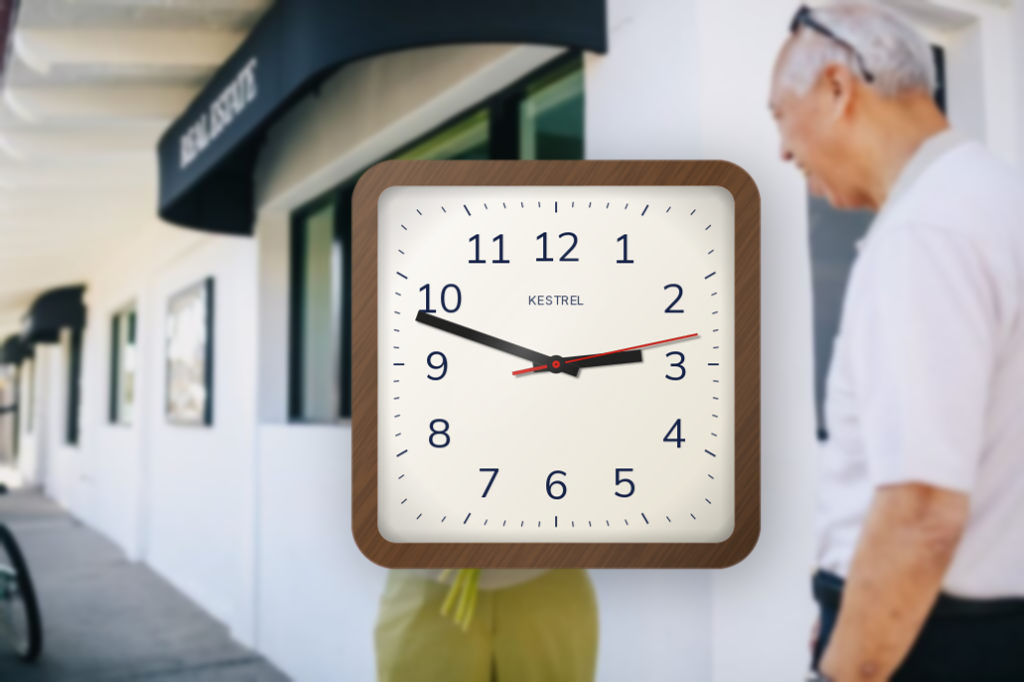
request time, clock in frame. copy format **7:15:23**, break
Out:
**2:48:13**
